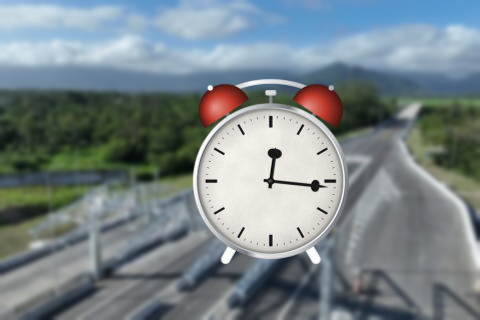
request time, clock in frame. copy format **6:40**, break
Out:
**12:16**
